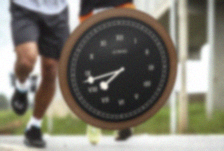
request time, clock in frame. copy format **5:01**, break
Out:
**7:43**
